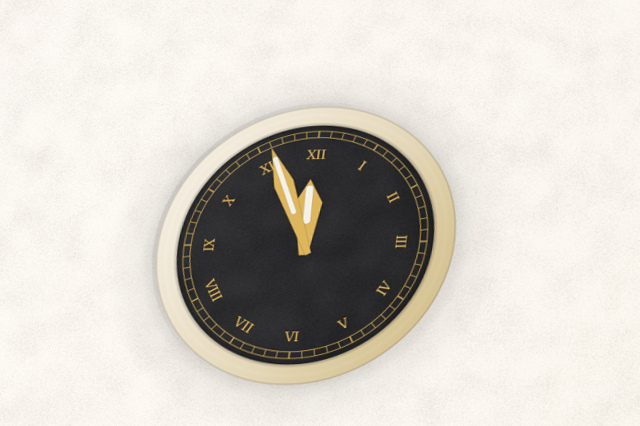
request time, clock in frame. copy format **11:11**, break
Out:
**11:56**
